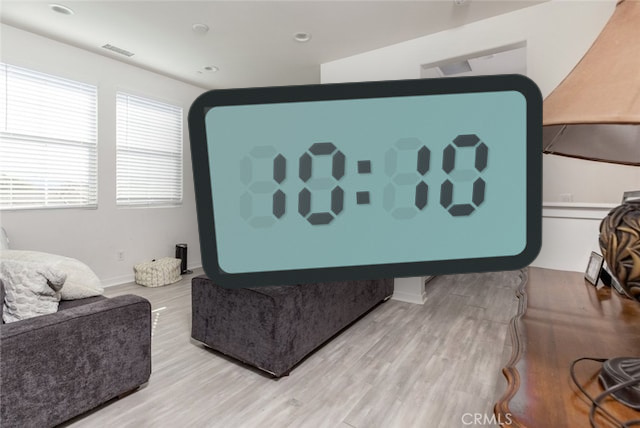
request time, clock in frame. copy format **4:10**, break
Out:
**10:10**
